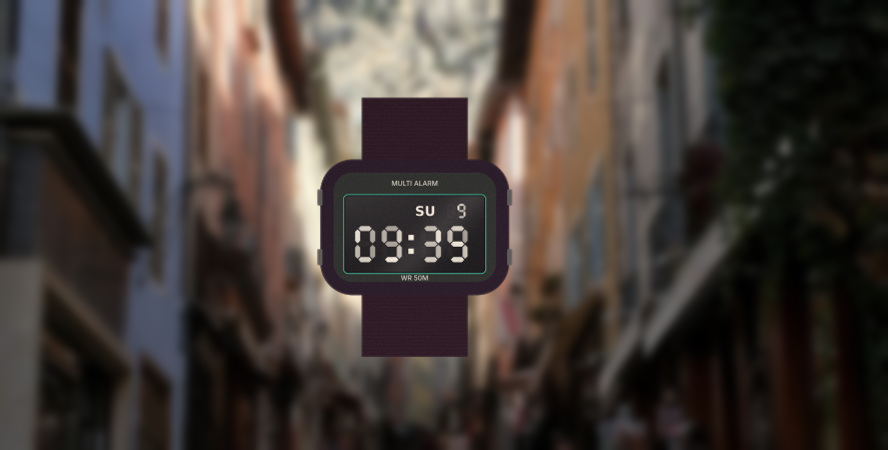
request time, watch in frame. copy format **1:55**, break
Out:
**9:39**
